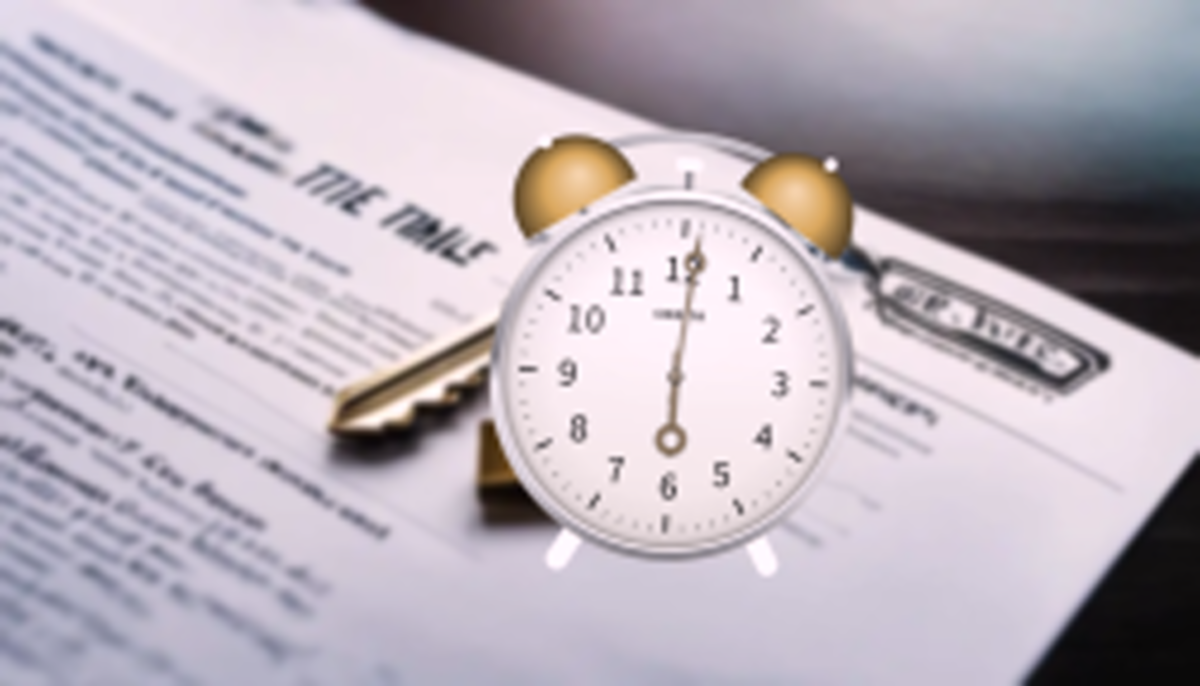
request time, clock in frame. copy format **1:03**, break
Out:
**6:01**
